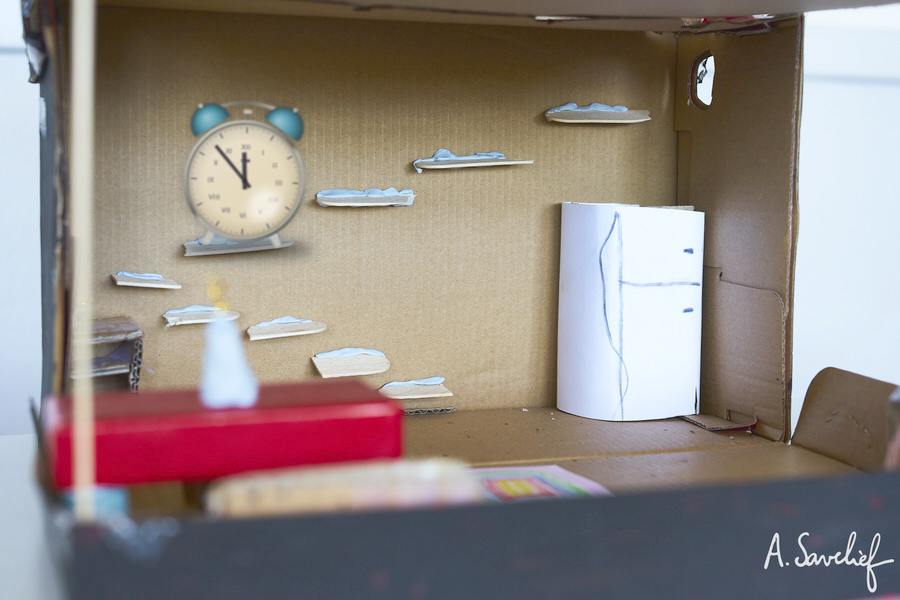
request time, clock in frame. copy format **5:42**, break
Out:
**11:53**
